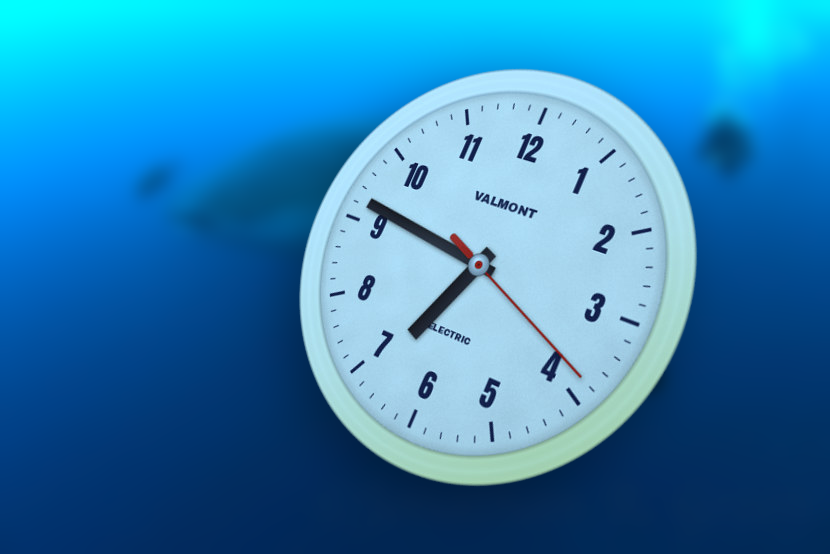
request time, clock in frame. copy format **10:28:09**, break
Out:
**6:46:19**
